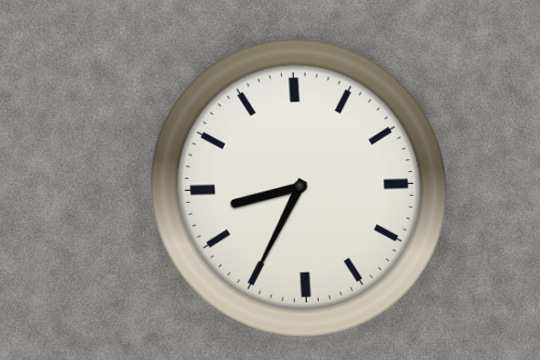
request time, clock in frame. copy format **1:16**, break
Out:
**8:35**
